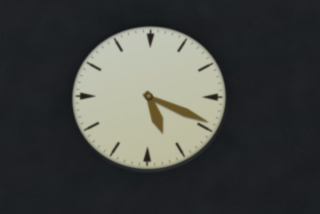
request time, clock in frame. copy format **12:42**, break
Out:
**5:19**
